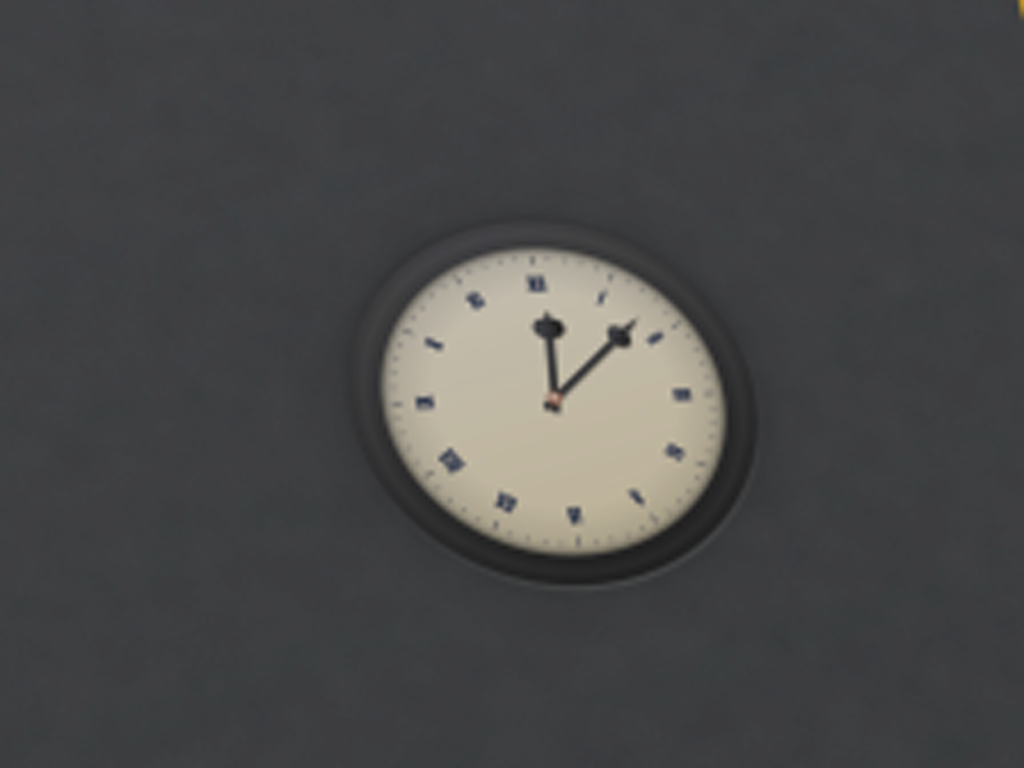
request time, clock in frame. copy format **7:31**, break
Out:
**12:08**
